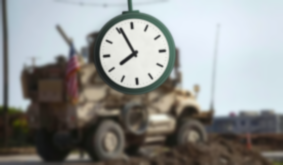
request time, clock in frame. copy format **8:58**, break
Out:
**7:56**
